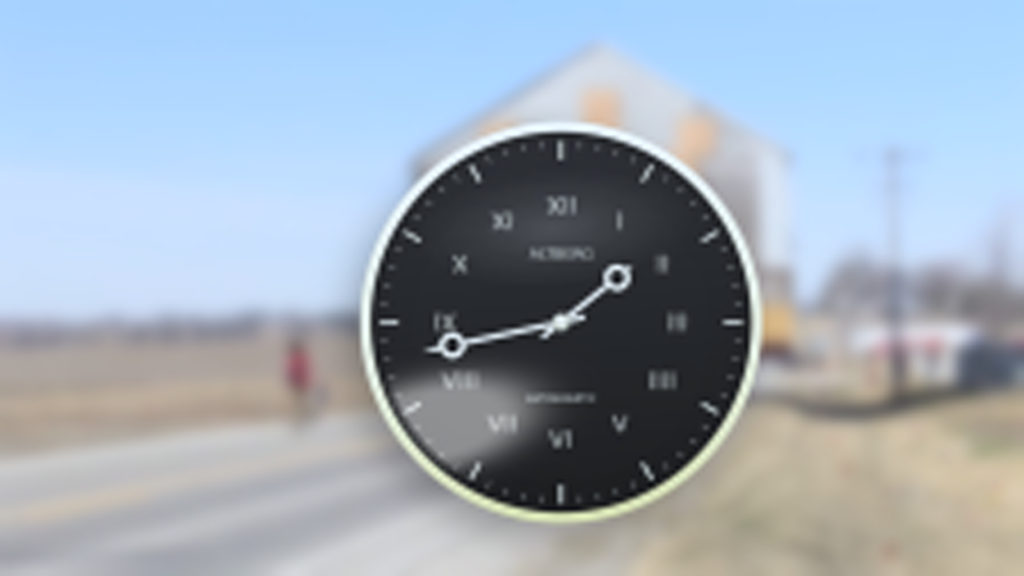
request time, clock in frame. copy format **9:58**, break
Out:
**1:43**
